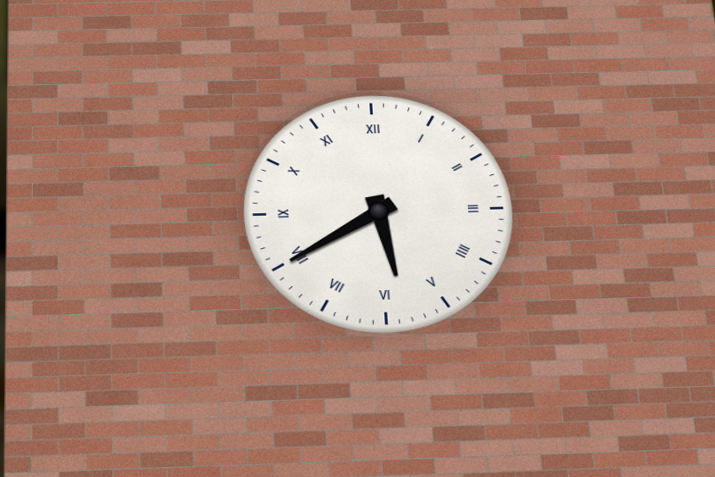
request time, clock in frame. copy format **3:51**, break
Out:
**5:40**
